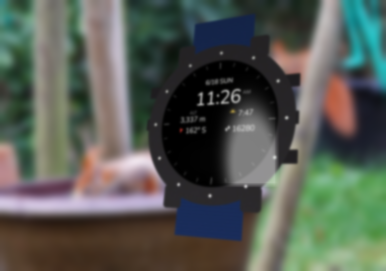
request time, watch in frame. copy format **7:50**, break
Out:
**11:26**
